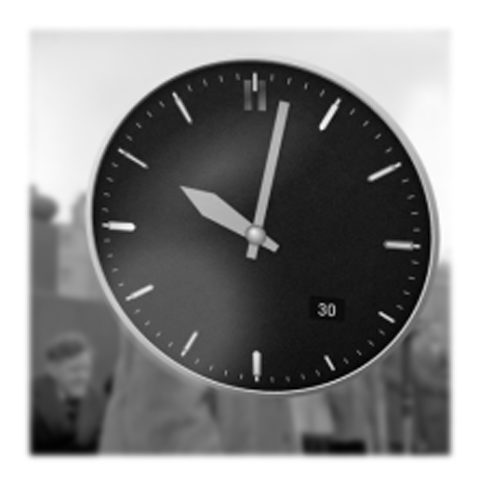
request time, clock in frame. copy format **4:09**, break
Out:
**10:02**
